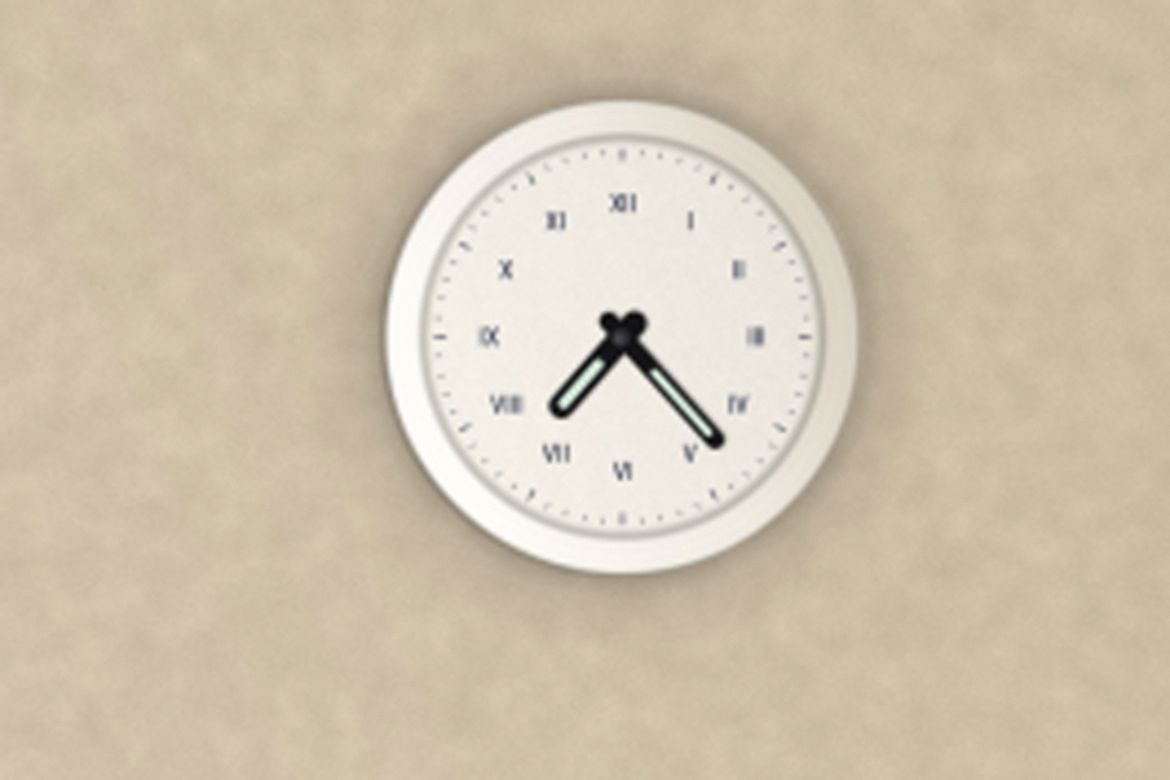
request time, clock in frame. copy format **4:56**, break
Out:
**7:23**
